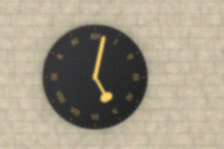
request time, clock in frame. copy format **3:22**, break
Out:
**5:02**
